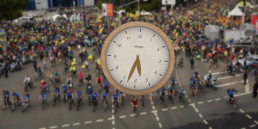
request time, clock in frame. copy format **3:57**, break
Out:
**5:33**
